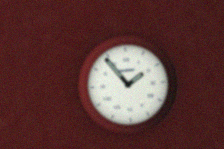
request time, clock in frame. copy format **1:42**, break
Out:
**1:54**
